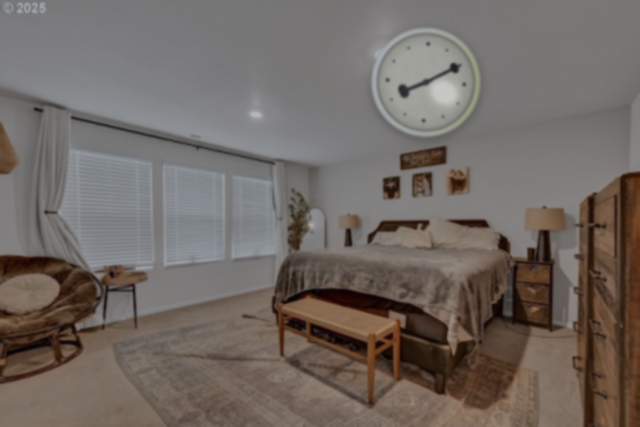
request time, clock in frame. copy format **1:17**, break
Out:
**8:10**
